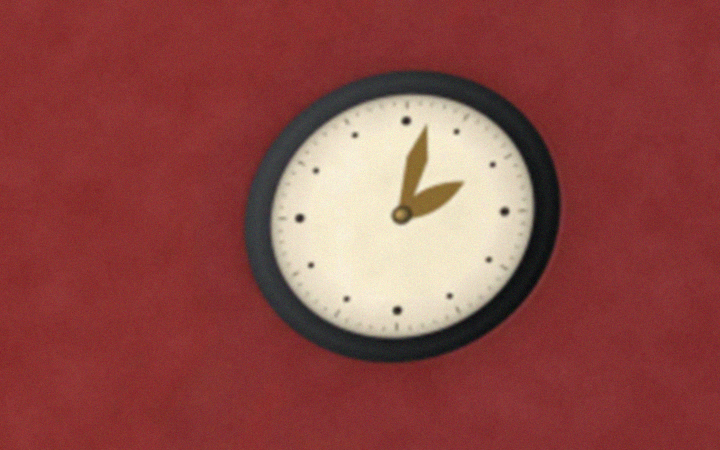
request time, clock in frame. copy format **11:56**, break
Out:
**2:02**
